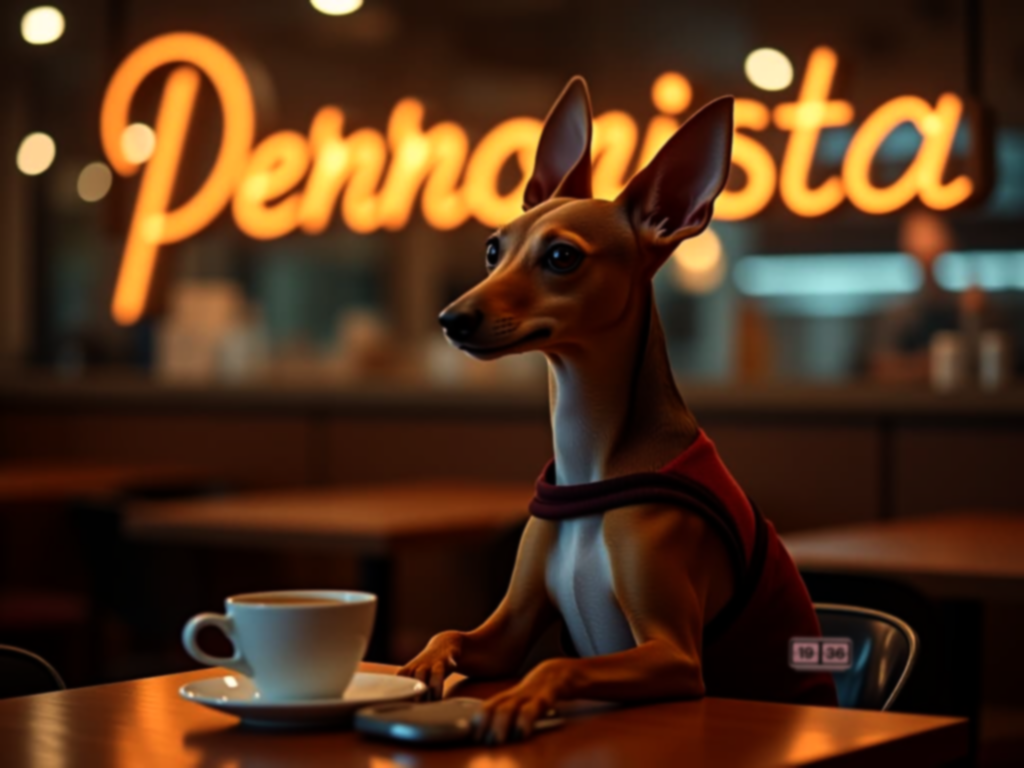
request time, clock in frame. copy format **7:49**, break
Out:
**19:36**
